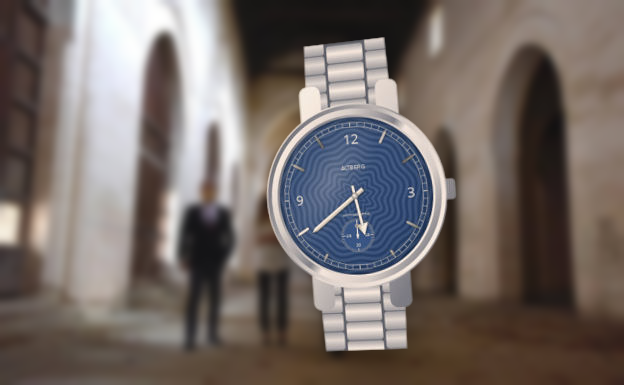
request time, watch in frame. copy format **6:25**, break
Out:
**5:39**
